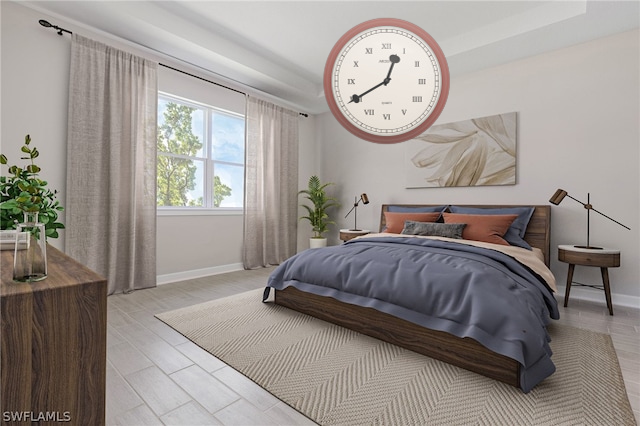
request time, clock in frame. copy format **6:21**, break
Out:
**12:40**
